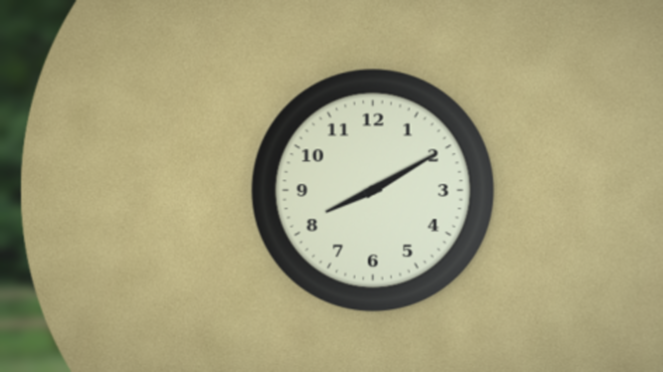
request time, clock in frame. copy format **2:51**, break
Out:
**8:10**
